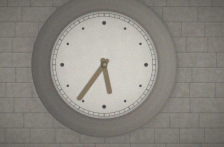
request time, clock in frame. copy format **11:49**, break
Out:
**5:36**
